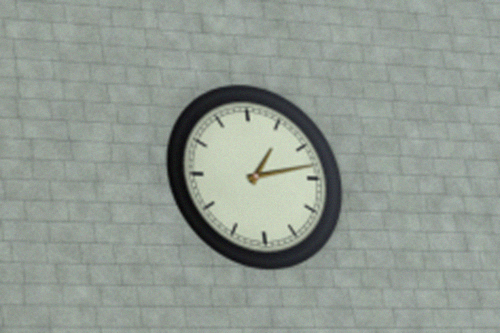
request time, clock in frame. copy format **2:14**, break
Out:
**1:13**
